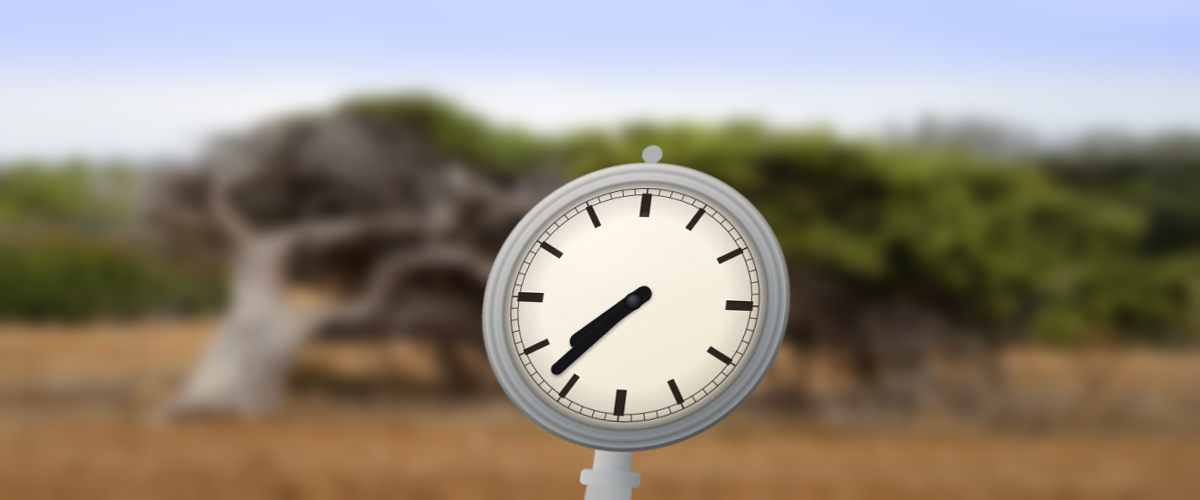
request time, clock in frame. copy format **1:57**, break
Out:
**7:37**
